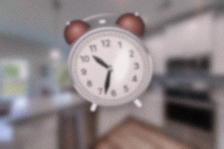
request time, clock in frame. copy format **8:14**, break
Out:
**10:33**
